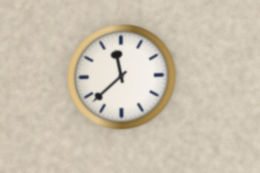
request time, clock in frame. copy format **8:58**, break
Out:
**11:38**
